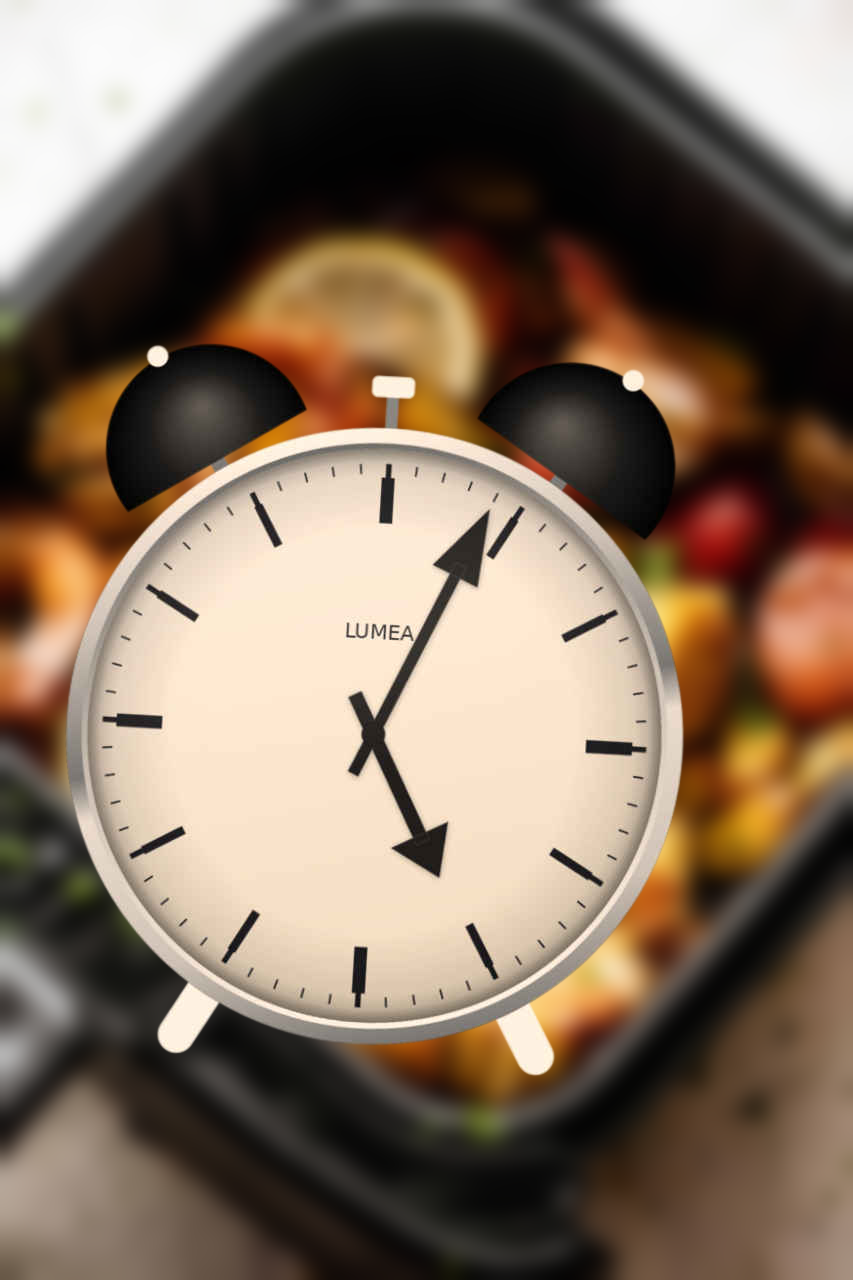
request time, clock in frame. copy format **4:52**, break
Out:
**5:04**
